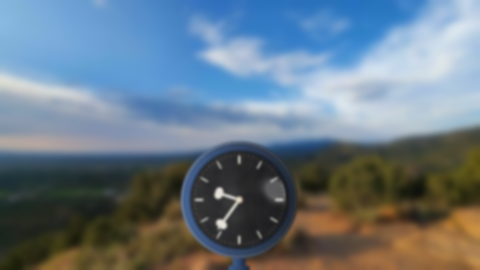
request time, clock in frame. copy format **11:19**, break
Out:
**9:36**
